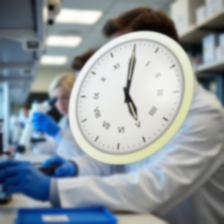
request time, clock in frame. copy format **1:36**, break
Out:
**5:00**
